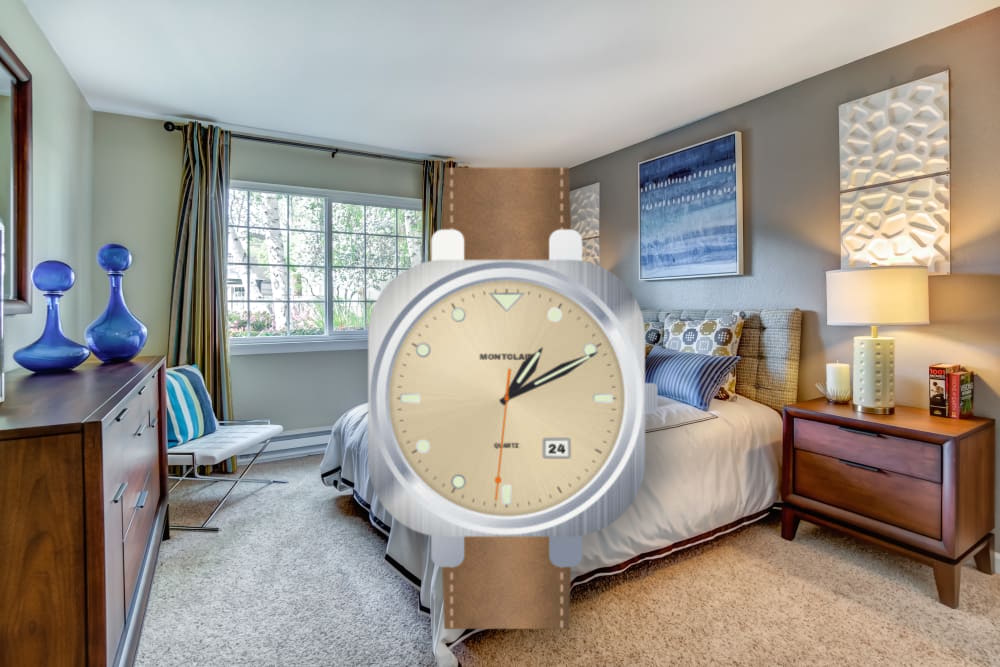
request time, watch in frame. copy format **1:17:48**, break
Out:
**1:10:31**
